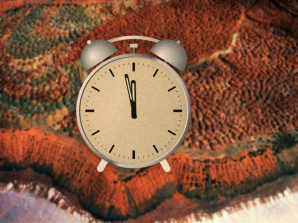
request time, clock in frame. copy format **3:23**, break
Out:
**11:58**
